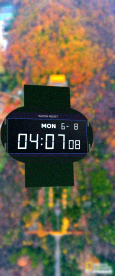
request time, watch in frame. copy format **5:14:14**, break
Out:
**4:07:08**
